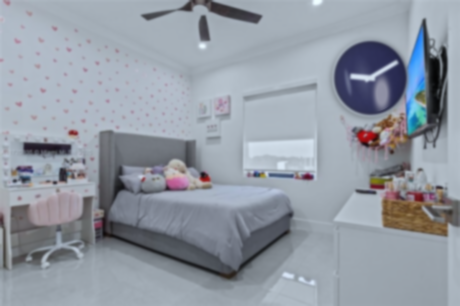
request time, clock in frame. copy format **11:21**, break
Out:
**9:10**
